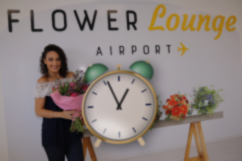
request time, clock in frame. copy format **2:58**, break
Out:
**12:56**
